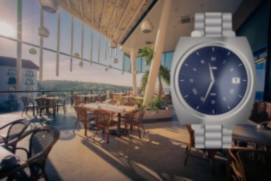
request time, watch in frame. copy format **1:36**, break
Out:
**11:34**
